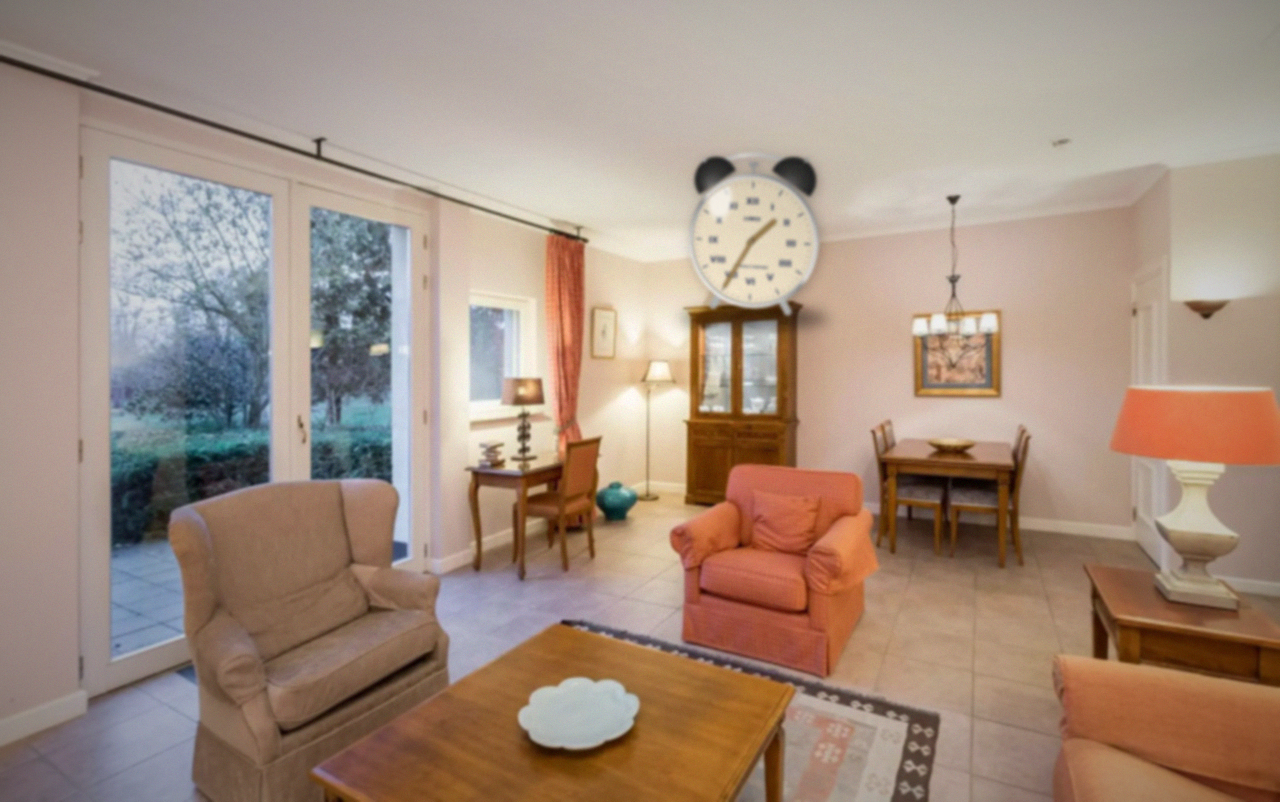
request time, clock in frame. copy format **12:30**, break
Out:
**1:35**
